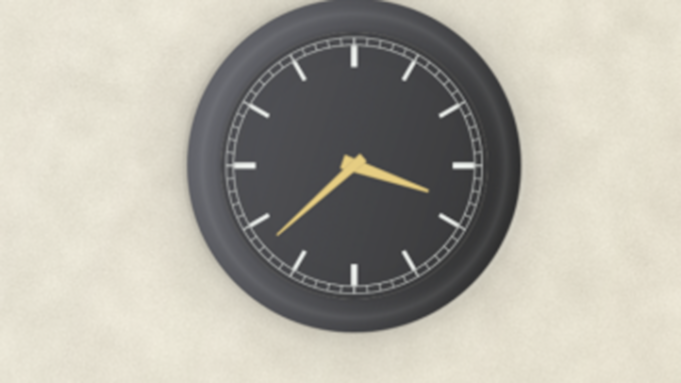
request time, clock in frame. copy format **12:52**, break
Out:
**3:38**
